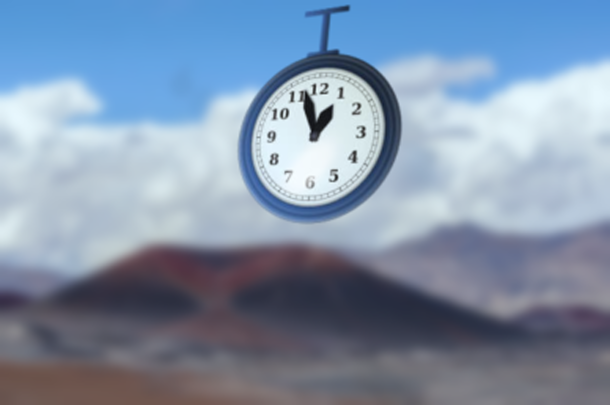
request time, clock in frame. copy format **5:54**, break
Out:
**12:57**
